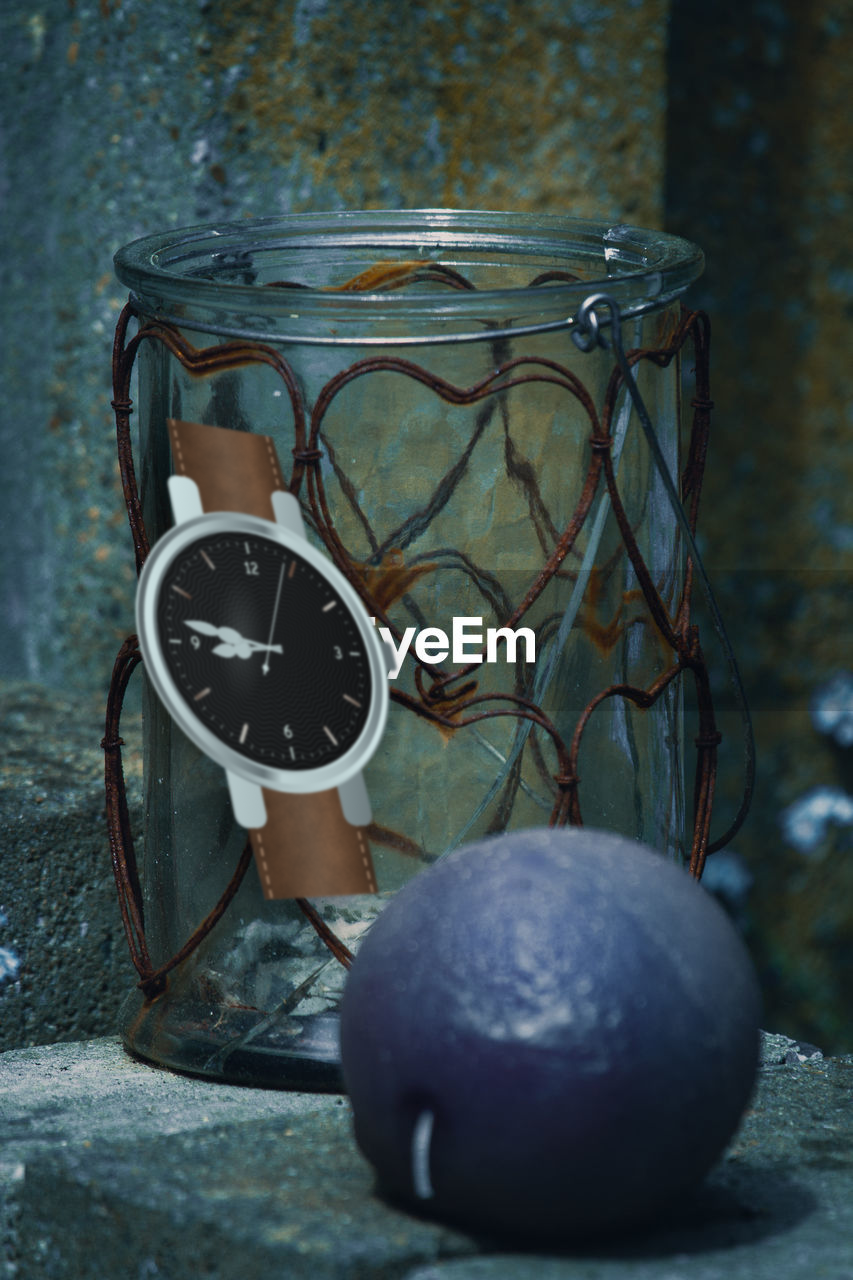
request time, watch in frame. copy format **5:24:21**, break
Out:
**8:47:04**
